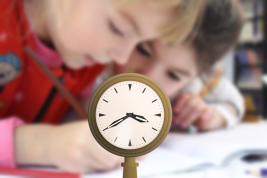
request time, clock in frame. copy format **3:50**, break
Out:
**3:40**
